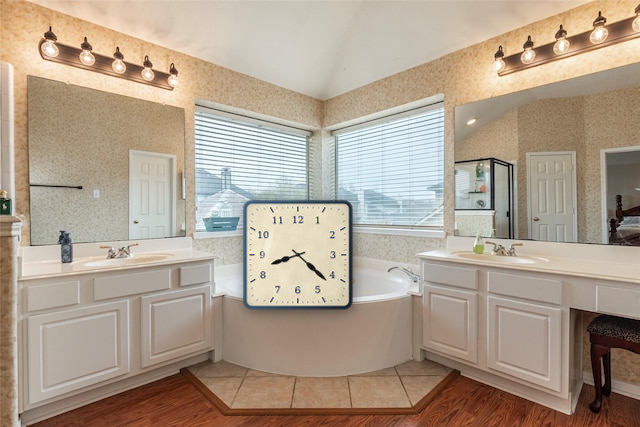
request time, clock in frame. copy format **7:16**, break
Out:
**8:22**
